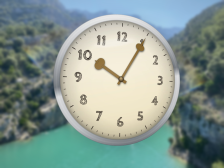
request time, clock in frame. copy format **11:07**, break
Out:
**10:05**
